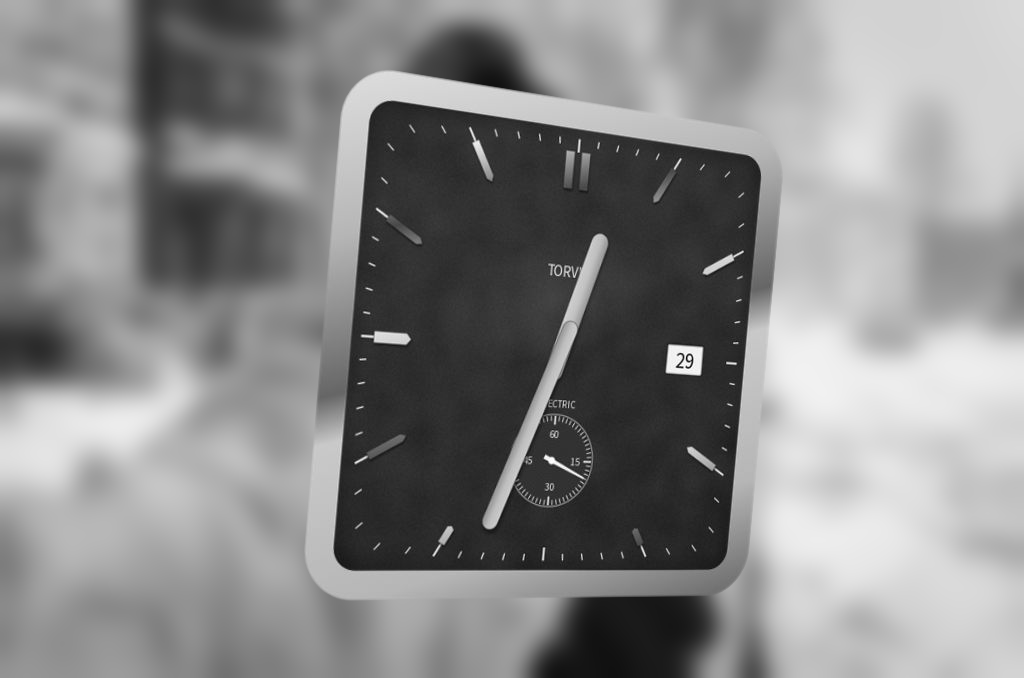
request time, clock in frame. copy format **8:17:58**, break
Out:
**12:33:19**
